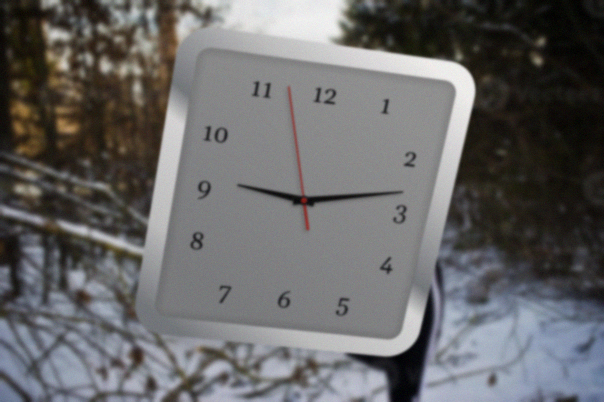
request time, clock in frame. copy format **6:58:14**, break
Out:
**9:12:57**
